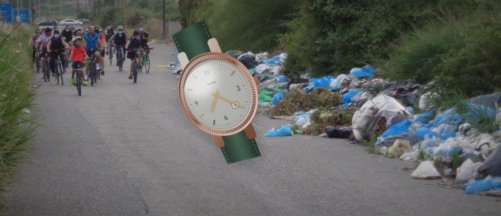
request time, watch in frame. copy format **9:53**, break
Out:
**7:22**
